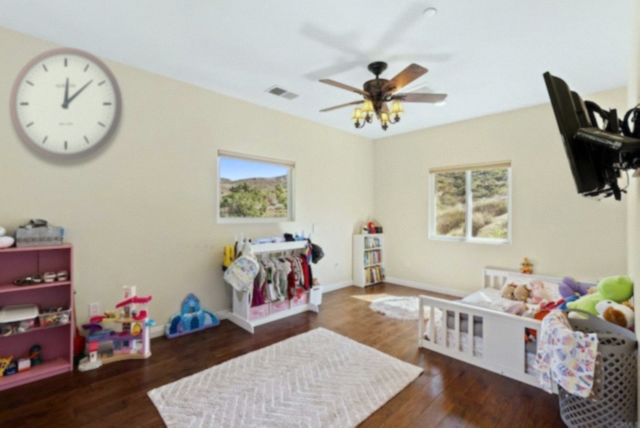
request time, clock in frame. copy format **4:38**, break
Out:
**12:08**
